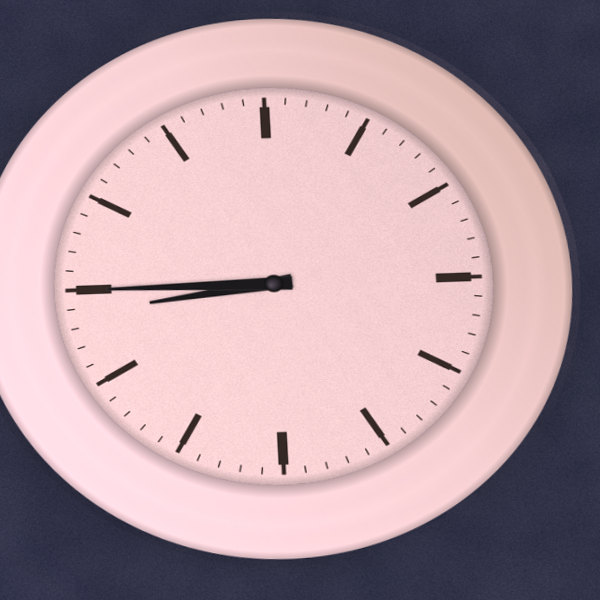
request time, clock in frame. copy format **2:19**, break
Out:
**8:45**
